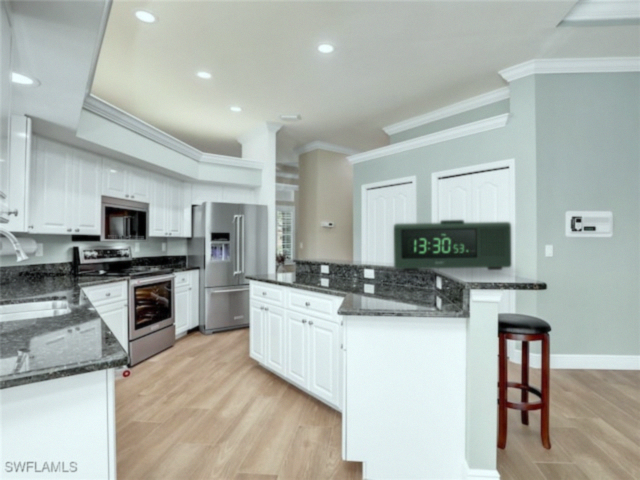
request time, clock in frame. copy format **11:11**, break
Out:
**13:30**
